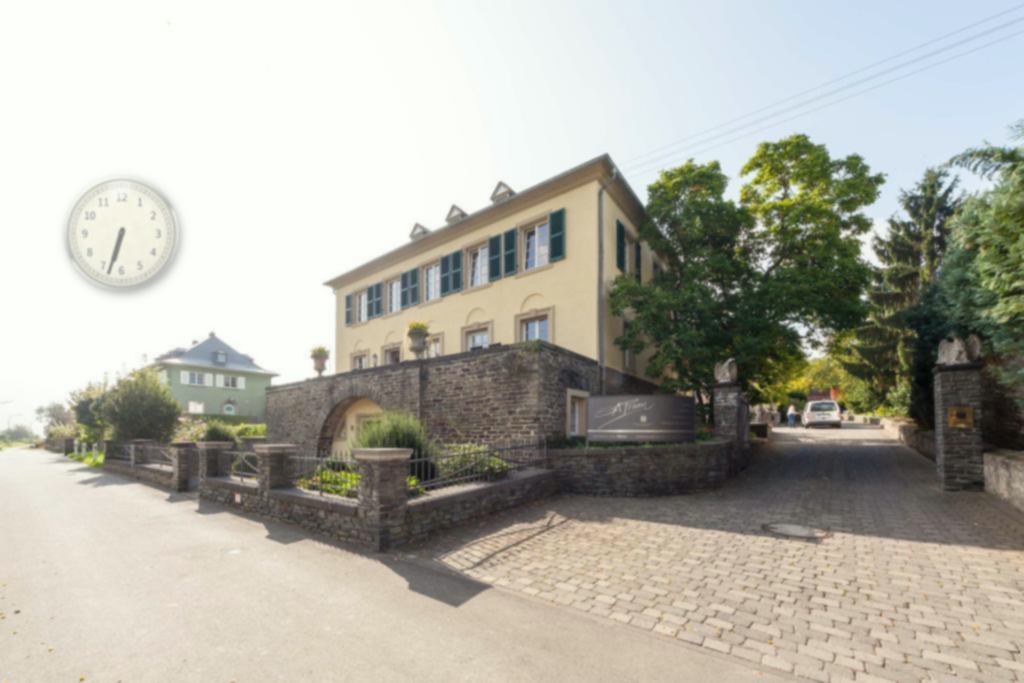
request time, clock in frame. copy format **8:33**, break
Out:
**6:33**
